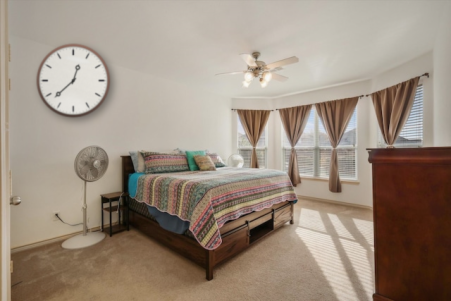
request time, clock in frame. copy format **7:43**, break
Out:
**12:38**
